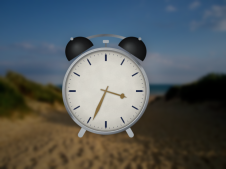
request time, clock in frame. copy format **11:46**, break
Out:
**3:34**
